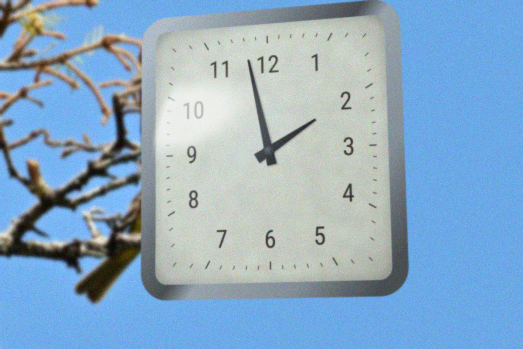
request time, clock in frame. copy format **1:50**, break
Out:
**1:58**
